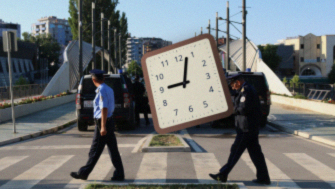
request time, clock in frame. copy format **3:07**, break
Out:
**9:03**
